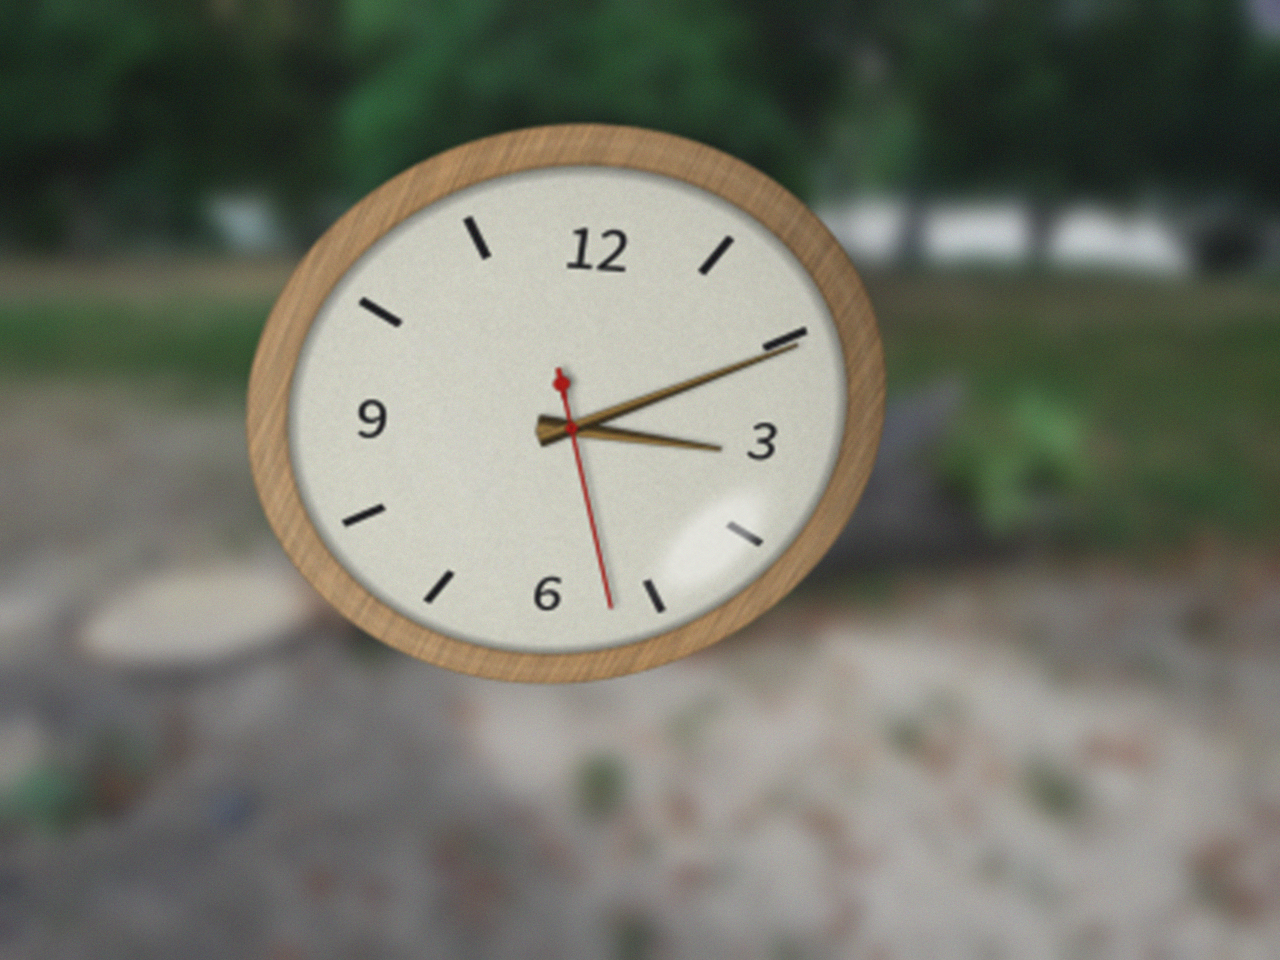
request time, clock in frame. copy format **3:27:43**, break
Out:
**3:10:27**
